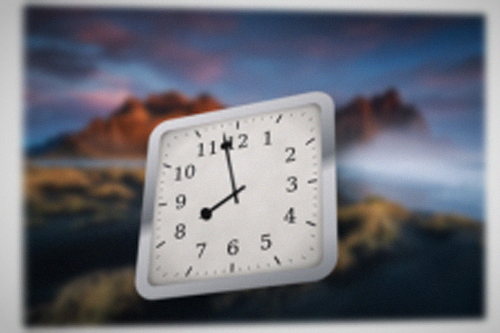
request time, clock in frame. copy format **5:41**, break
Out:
**7:58**
